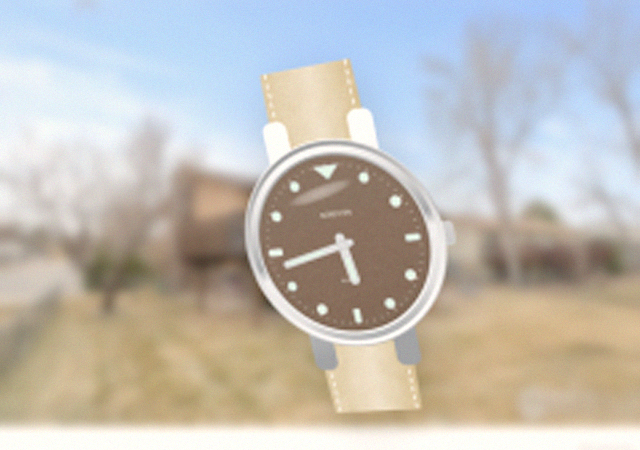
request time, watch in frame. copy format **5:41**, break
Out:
**5:43**
